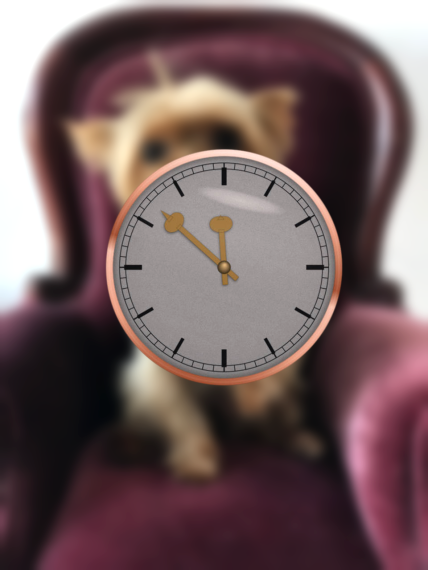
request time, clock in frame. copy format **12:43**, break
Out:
**11:52**
